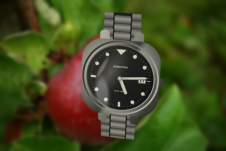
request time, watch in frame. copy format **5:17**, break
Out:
**5:14**
